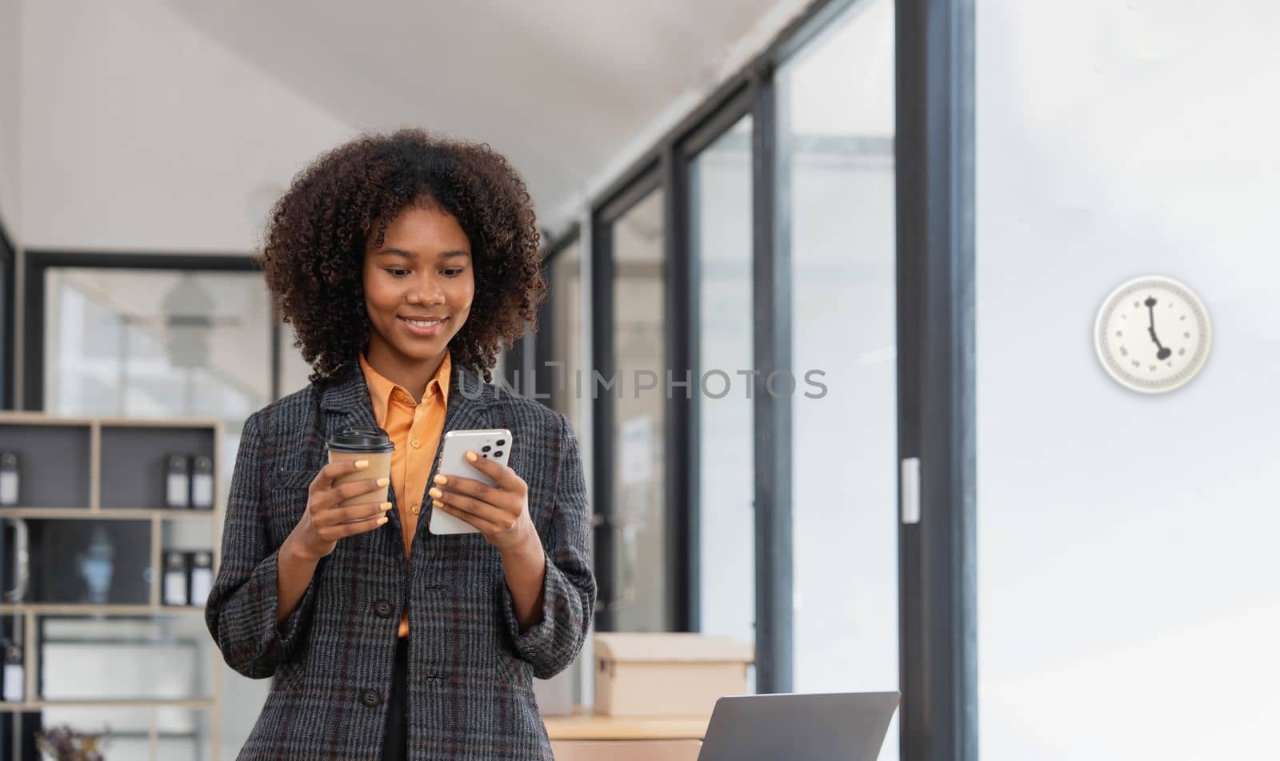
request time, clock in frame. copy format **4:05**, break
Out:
**4:59**
